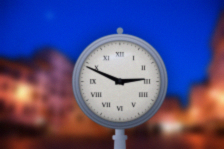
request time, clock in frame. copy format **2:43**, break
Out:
**2:49**
